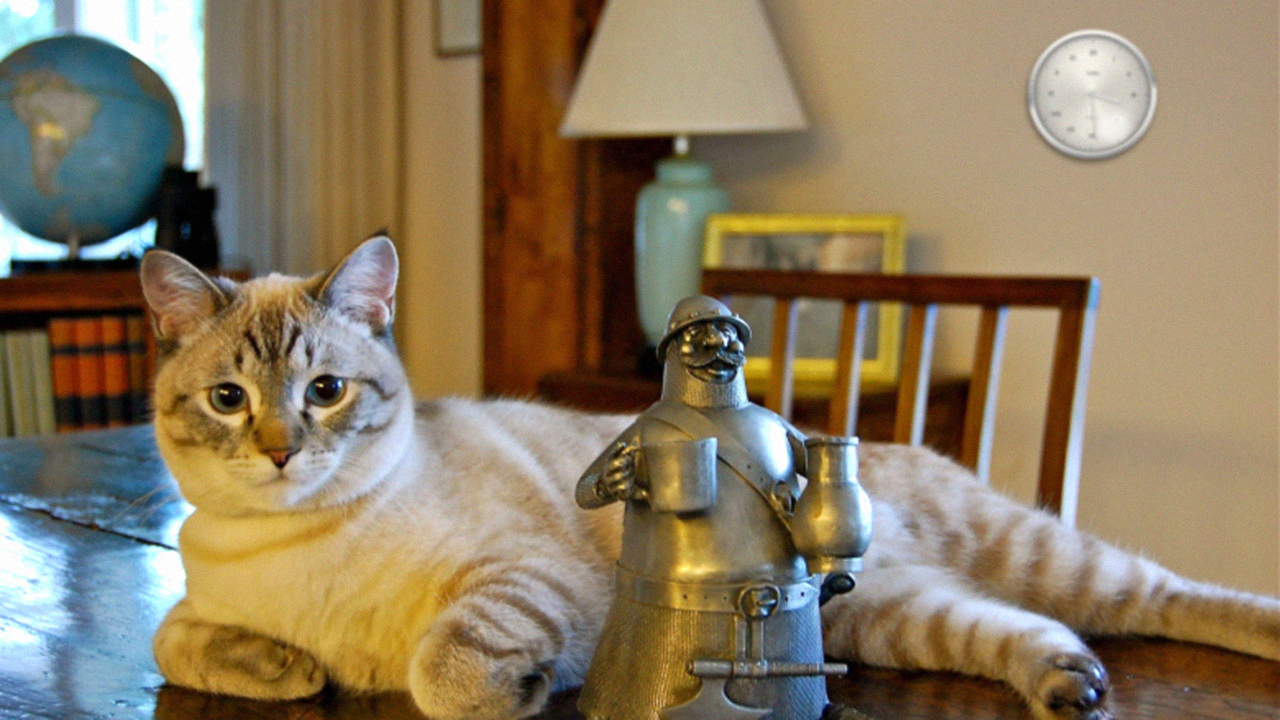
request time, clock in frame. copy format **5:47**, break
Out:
**3:29**
